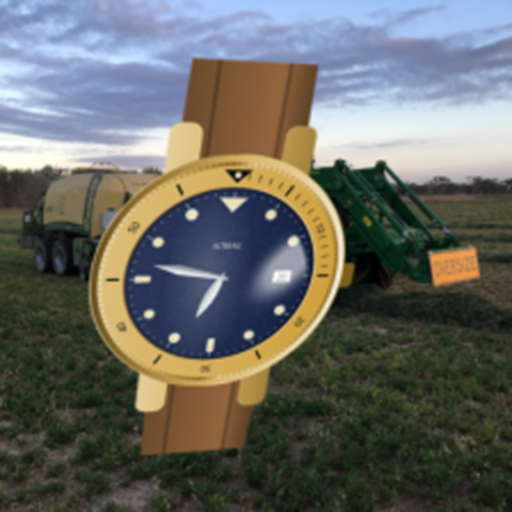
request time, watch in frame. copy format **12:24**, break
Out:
**6:47**
